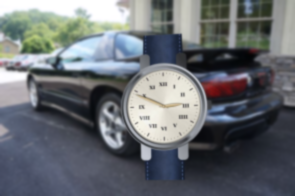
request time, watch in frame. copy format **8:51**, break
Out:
**2:49**
